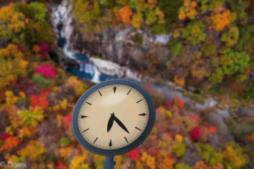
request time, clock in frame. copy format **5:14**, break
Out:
**6:23**
